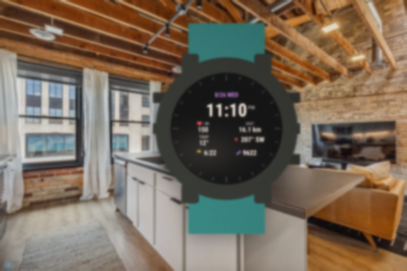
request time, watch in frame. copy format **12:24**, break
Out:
**11:10**
